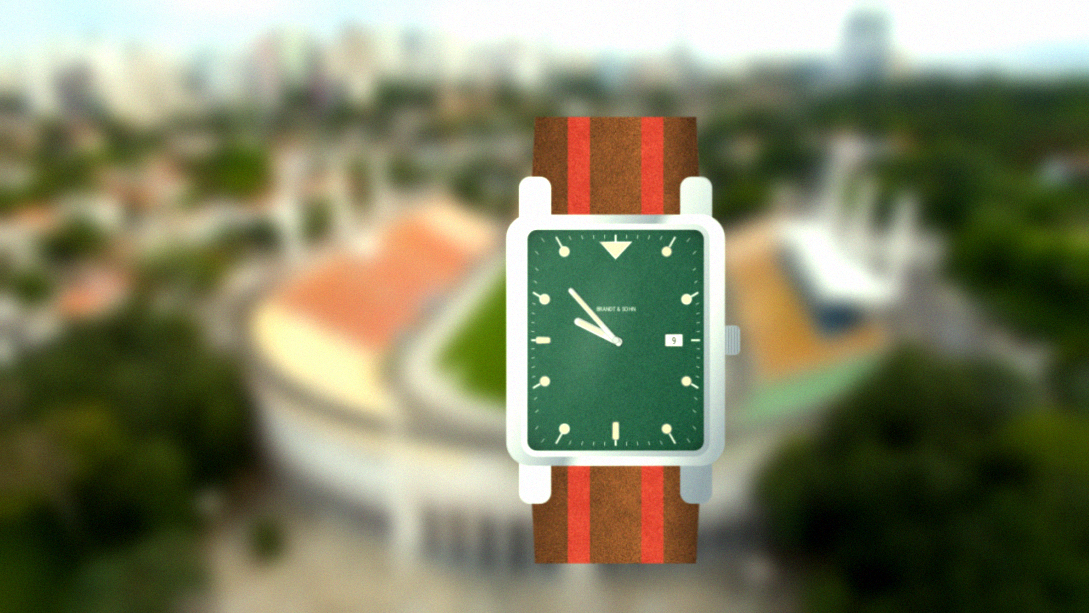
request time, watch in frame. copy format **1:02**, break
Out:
**9:53**
